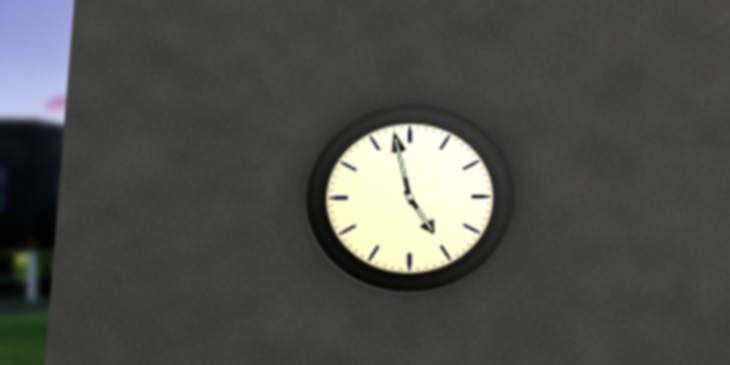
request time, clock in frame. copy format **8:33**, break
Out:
**4:58**
